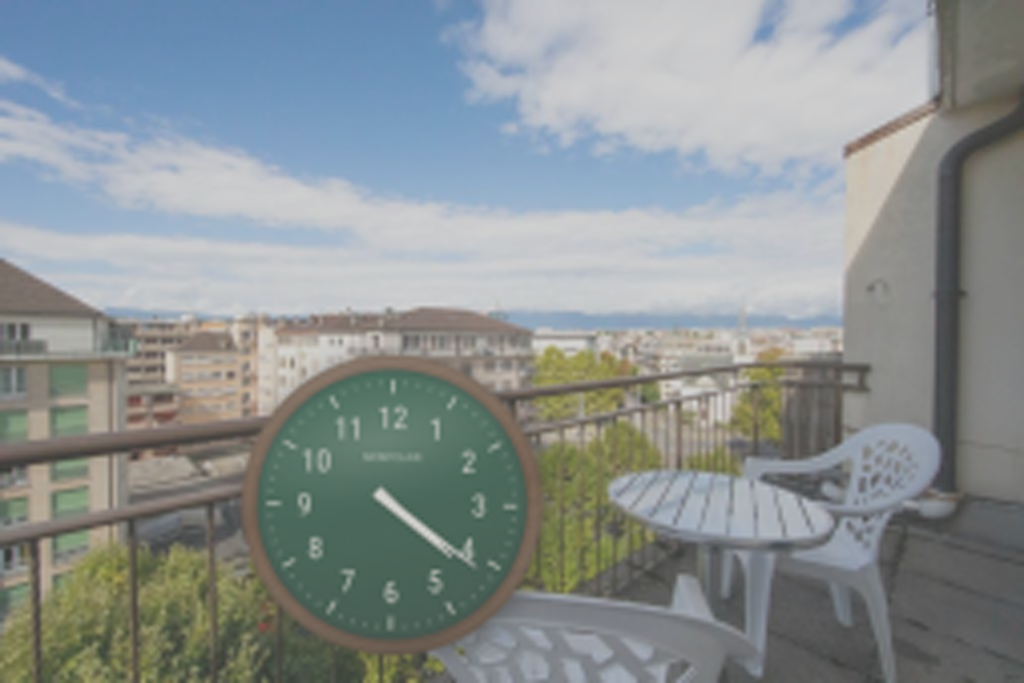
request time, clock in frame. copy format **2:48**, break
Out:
**4:21**
